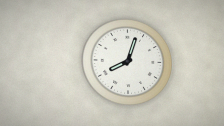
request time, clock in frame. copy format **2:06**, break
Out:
**8:03**
